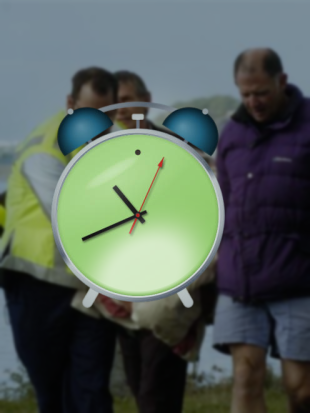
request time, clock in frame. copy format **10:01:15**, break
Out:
**10:41:04**
